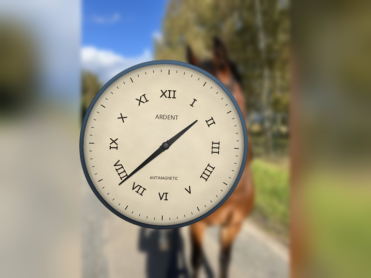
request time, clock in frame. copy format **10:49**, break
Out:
**1:38**
